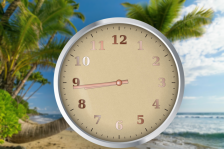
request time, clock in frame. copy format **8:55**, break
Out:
**8:44**
